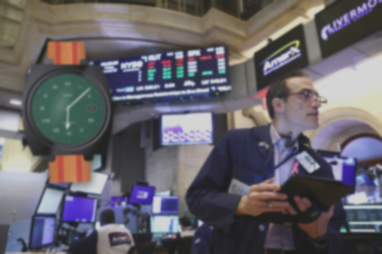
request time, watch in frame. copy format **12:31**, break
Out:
**6:08**
